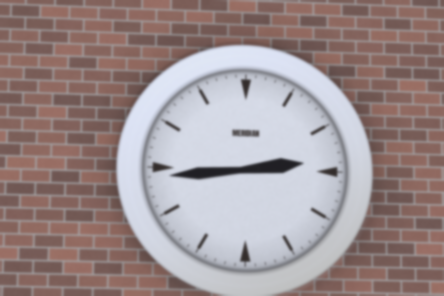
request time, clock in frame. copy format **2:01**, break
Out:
**2:44**
